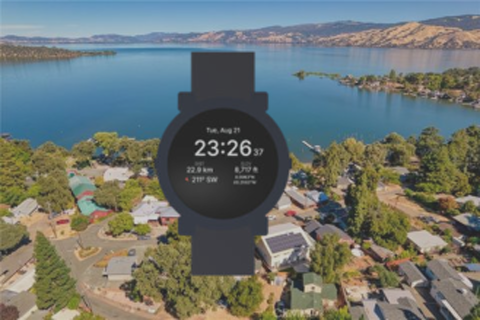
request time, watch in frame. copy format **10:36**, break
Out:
**23:26**
